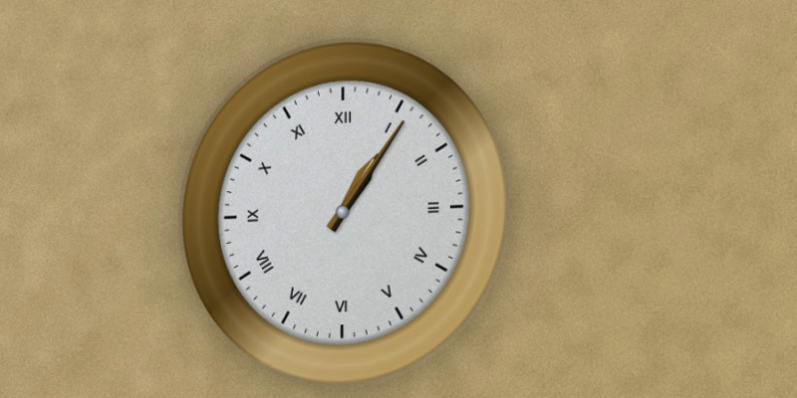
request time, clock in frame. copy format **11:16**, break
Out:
**1:06**
